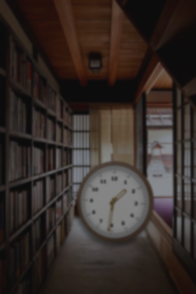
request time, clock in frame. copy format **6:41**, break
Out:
**1:31**
